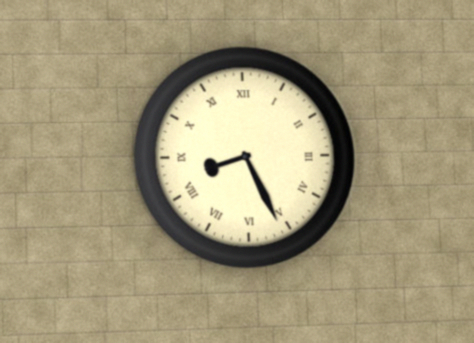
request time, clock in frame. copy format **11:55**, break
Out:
**8:26**
